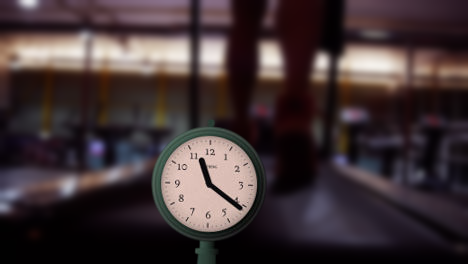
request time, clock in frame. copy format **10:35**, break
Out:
**11:21**
